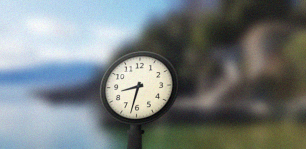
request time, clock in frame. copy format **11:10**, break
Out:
**8:32**
